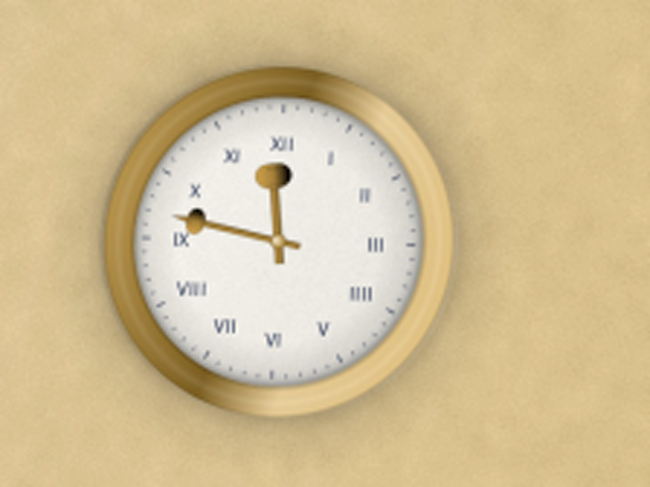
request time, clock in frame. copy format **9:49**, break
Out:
**11:47**
